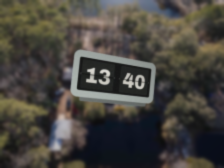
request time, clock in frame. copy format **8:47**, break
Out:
**13:40**
